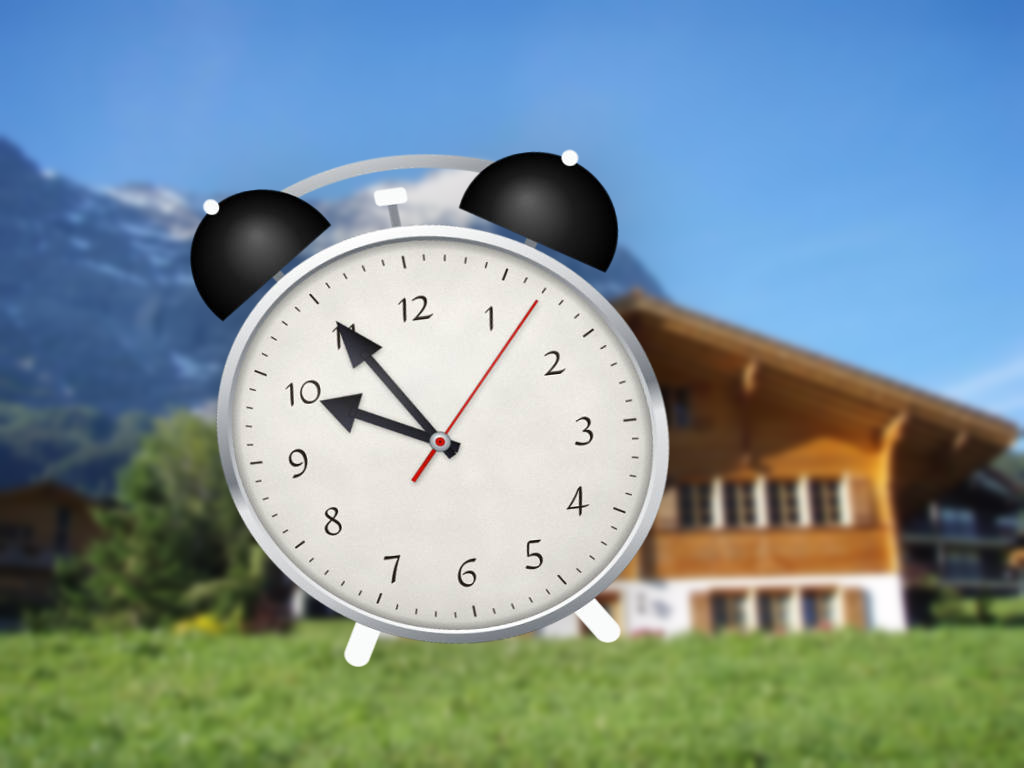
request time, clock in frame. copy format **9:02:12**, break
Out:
**9:55:07**
